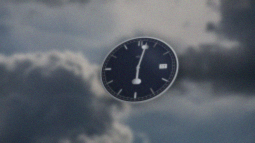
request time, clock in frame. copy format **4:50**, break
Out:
**6:02**
